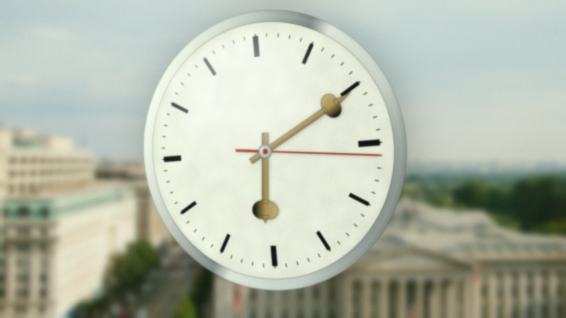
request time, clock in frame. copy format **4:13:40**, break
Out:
**6:10:16**
